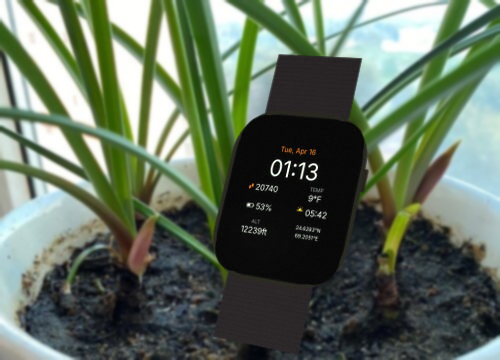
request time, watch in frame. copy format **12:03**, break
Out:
**1:13**
